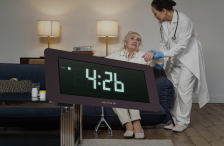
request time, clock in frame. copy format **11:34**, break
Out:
**4:26**
